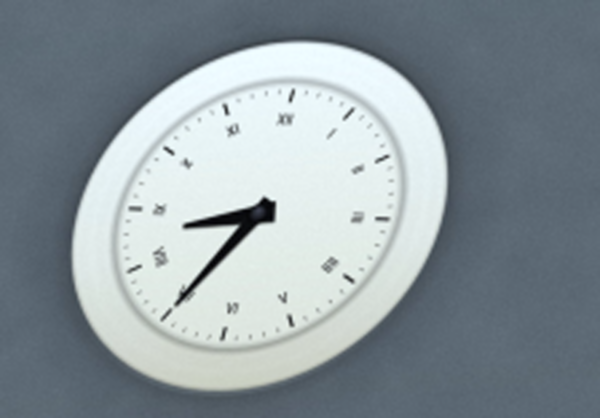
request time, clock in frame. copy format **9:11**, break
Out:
**8:35**
